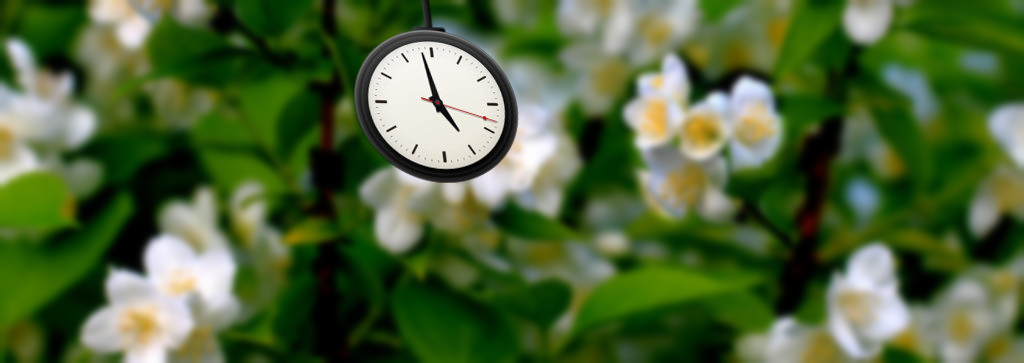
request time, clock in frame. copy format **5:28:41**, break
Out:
**4:58:18**
